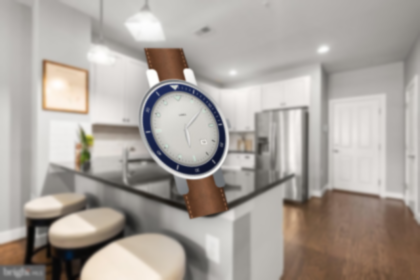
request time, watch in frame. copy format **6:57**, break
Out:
**6:09**
